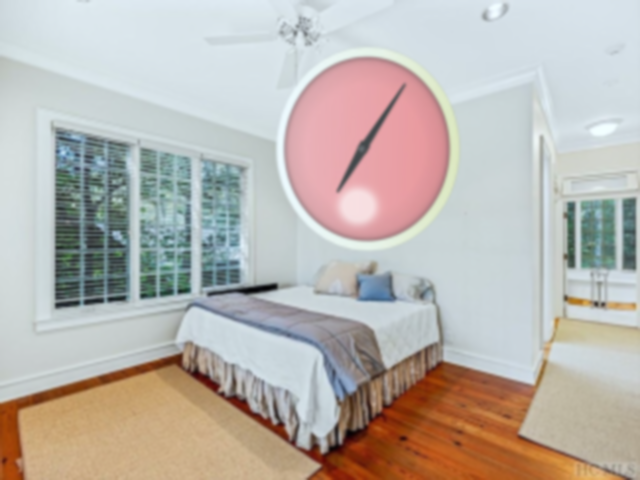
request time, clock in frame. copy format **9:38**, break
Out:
**7:06**
